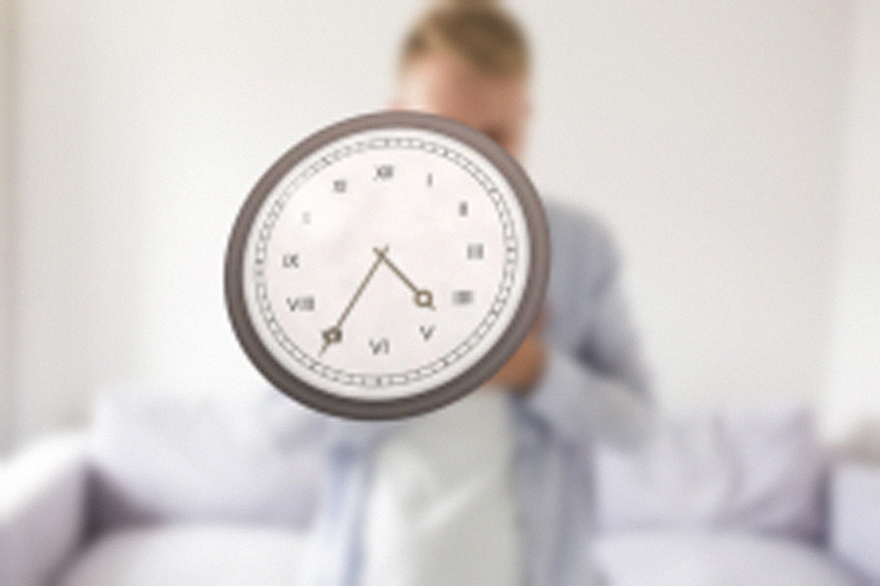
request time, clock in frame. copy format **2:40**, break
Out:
**4:35**
